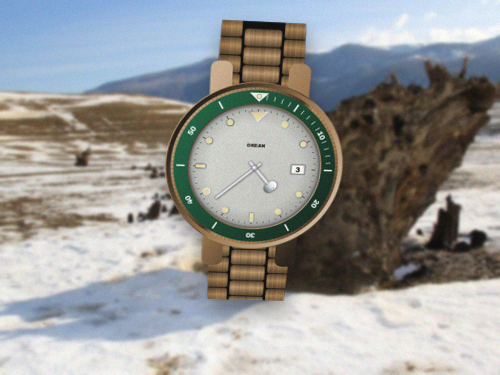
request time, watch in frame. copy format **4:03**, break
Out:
**4:38**
